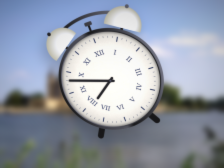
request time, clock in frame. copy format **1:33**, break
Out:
**7:48**
